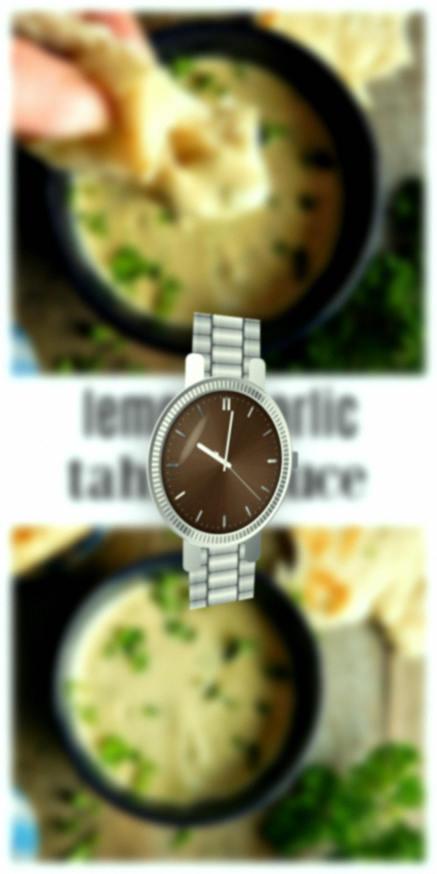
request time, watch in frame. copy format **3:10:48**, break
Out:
**10:01:22**
